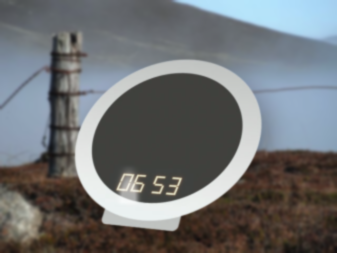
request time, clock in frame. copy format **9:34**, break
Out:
**6:53**
